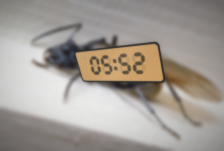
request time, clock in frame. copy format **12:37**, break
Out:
**5:52**
